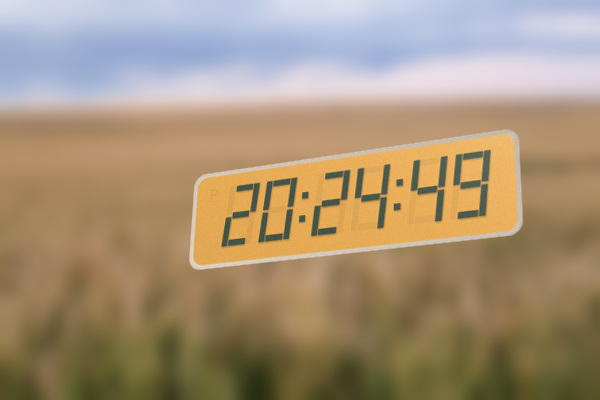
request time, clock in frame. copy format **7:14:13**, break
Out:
**20:24:49**
